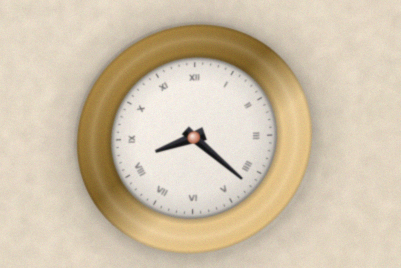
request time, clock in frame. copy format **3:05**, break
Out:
**8:22**
